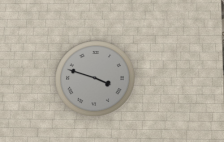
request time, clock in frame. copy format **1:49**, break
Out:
**3:48**
